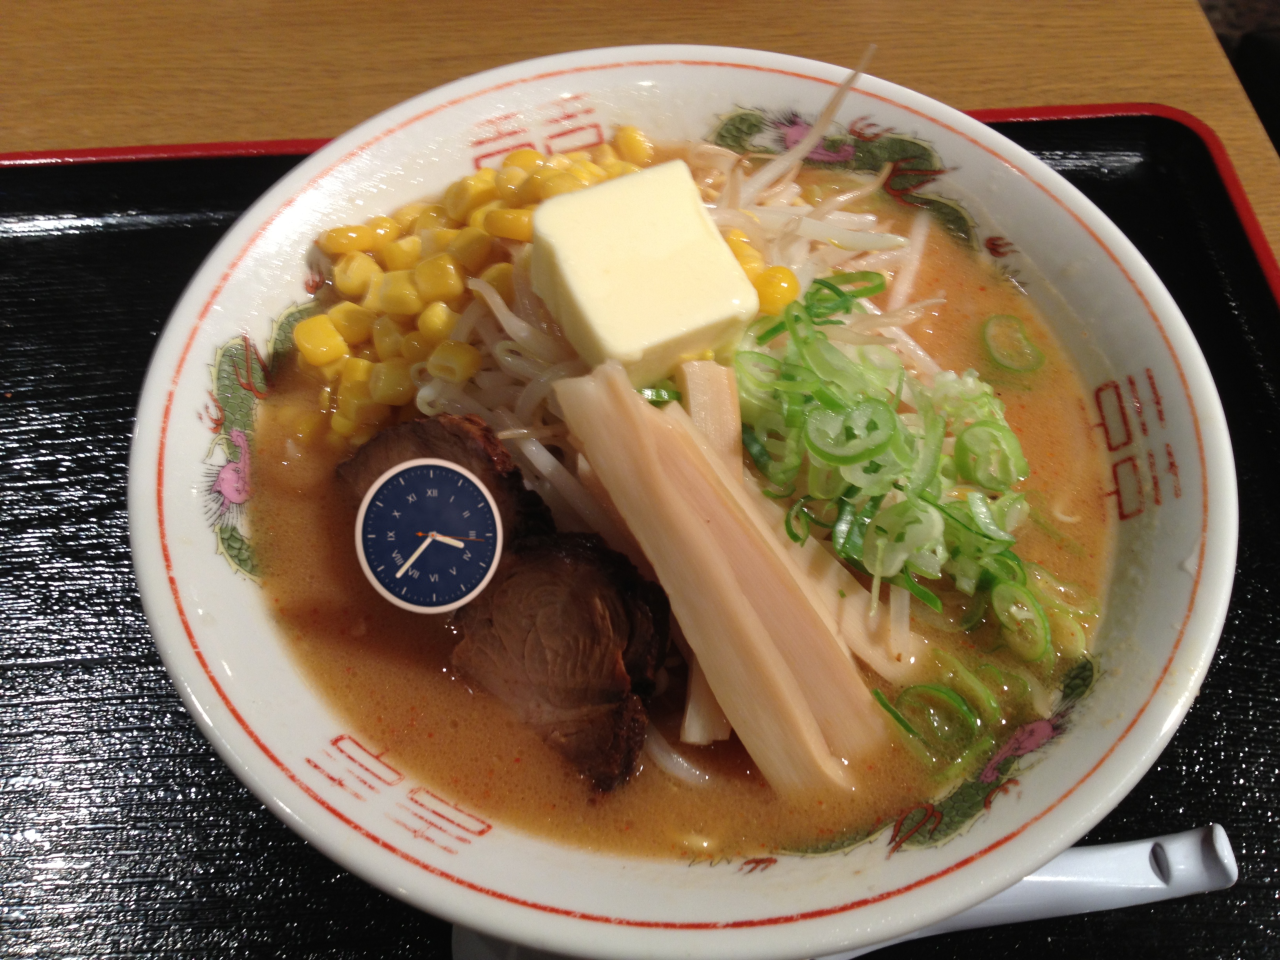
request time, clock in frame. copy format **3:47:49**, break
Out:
**3:37:16**
